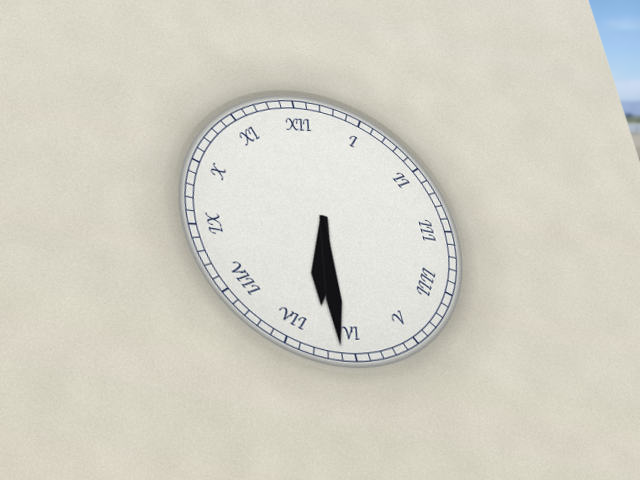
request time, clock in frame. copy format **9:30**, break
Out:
**6:31**
